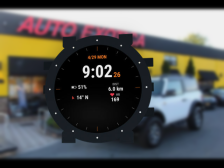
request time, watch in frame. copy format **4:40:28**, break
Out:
**9:02:26**
